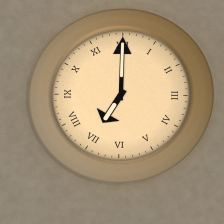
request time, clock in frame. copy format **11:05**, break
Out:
**7:00**
